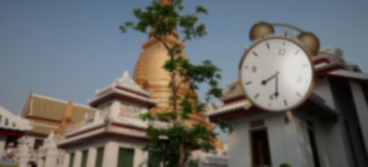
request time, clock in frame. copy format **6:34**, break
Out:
**7:28**
